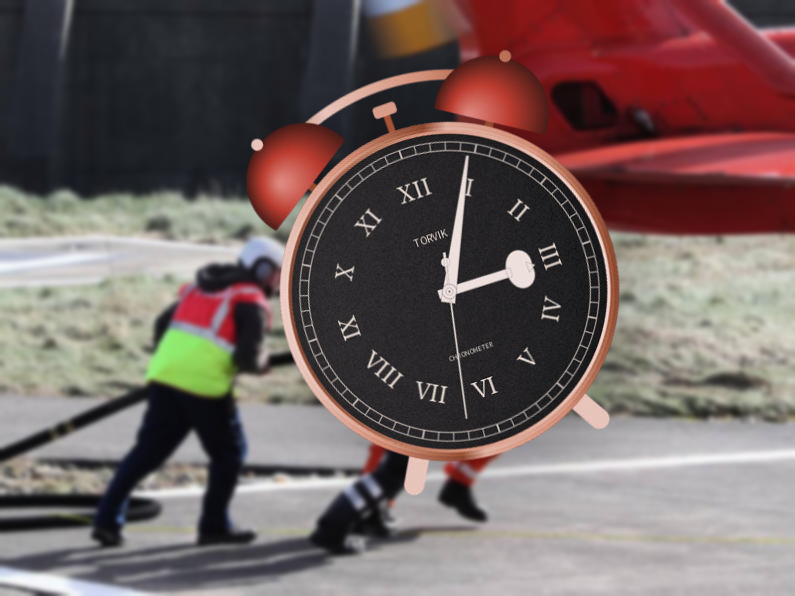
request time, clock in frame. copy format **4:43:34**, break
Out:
**3:04:32**
